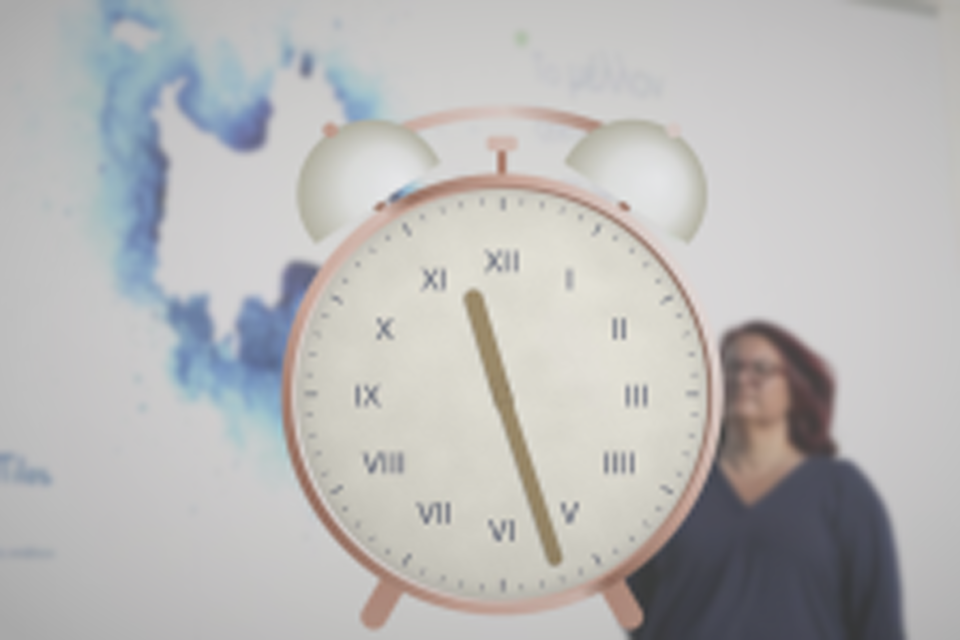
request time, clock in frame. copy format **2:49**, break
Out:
**11:27**
